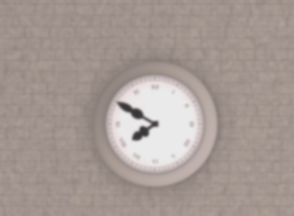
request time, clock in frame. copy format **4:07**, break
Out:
**7:50**
